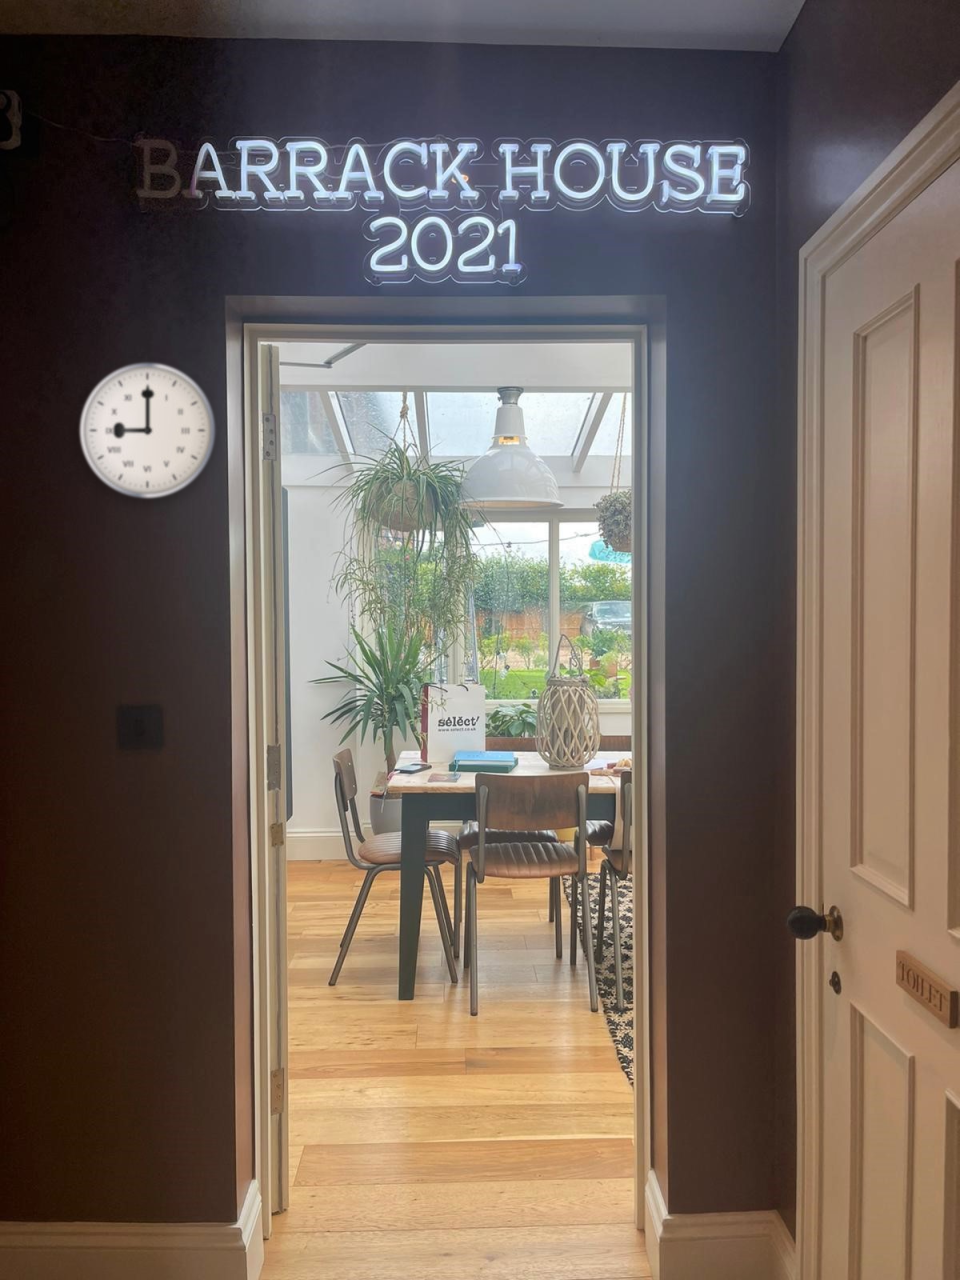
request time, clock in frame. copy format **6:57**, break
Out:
**9:00**
